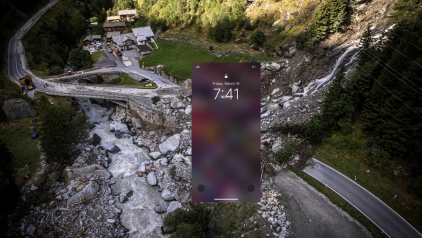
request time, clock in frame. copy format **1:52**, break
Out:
**7:41**
